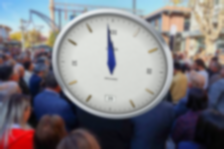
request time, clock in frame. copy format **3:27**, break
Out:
**11:59**
